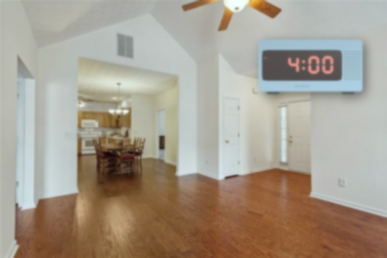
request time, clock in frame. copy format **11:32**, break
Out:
**4:00**
